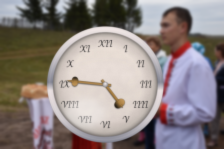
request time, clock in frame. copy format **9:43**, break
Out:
**4:46**
